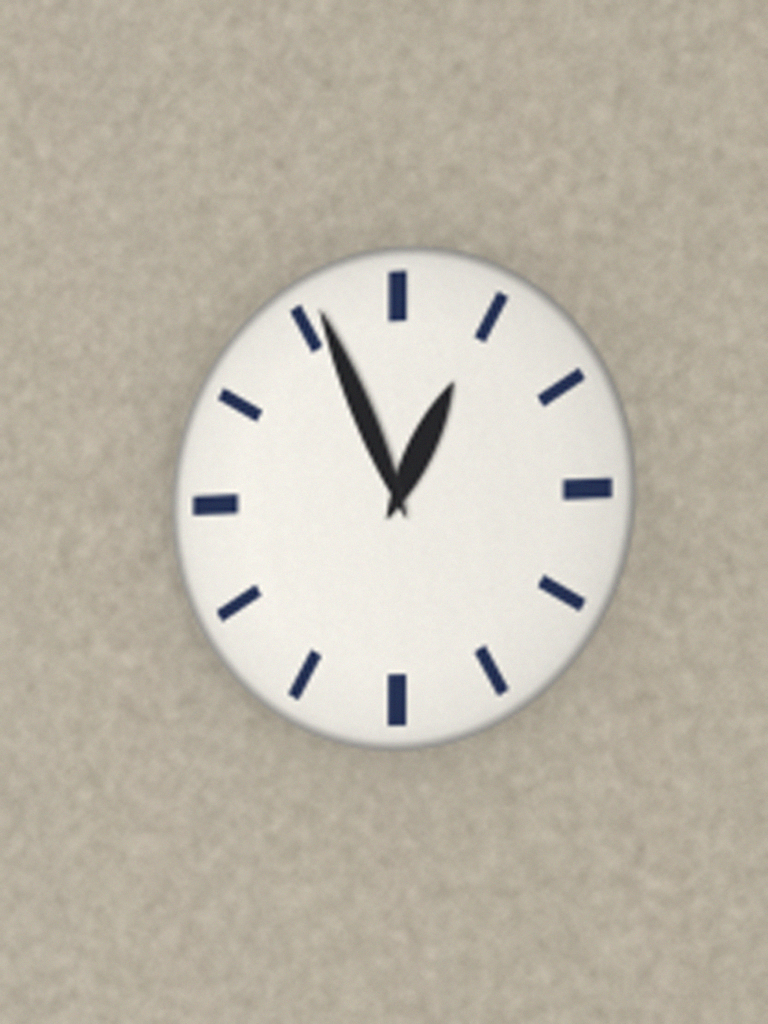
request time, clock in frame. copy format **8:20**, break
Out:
**12:56**
